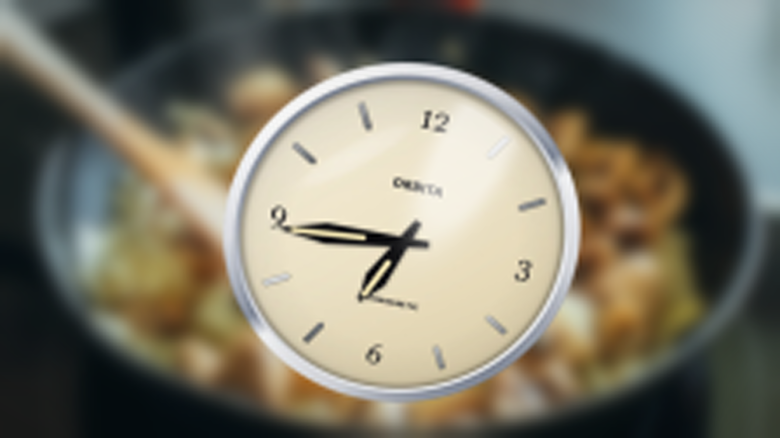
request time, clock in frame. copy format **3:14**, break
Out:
**6:44**
